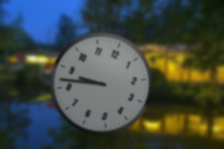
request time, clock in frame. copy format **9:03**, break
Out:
**8:42**
